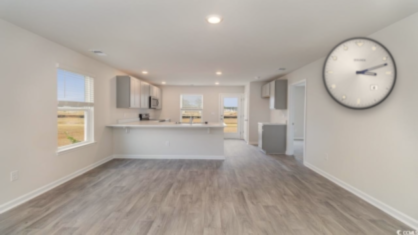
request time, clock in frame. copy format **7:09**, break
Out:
**3:12**
